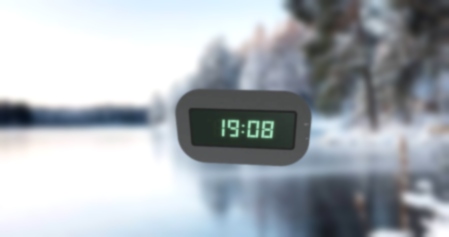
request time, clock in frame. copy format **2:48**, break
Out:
**19:08**
